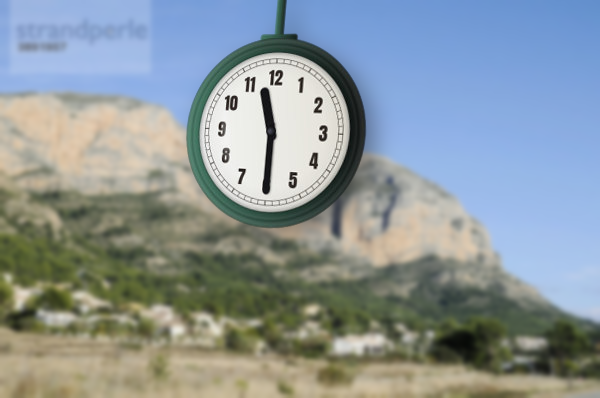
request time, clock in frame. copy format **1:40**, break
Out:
**11:30**
